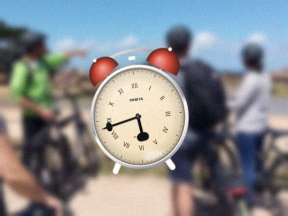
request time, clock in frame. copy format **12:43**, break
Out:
**5:43**
